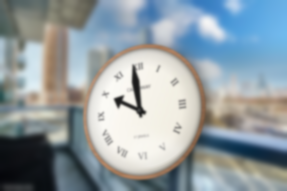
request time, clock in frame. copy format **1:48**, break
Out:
**9:59**
